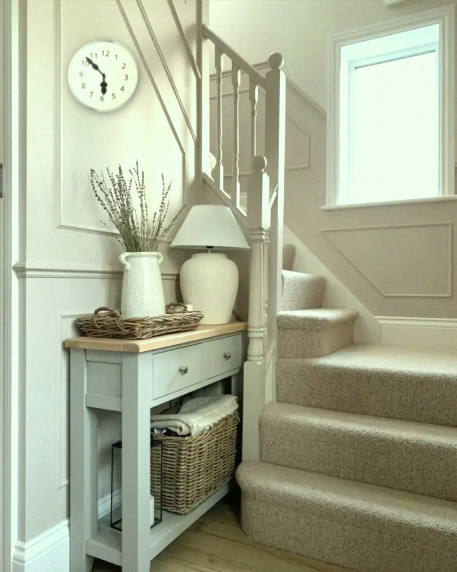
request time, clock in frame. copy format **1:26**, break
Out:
**5:52**
